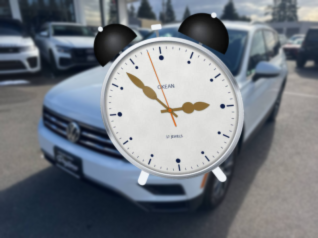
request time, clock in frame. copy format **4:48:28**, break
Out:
**2:52:58**
